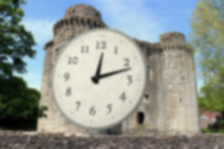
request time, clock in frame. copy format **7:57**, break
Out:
**12:12**
